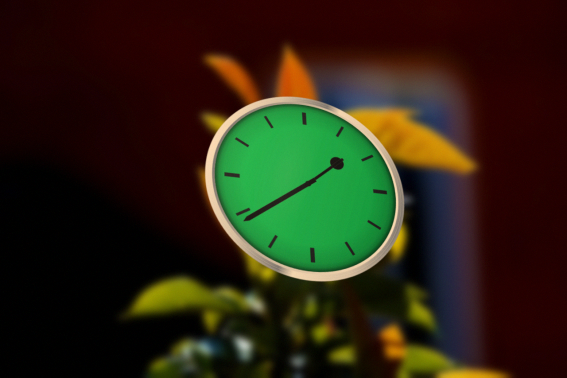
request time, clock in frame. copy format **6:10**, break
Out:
**1:39**
